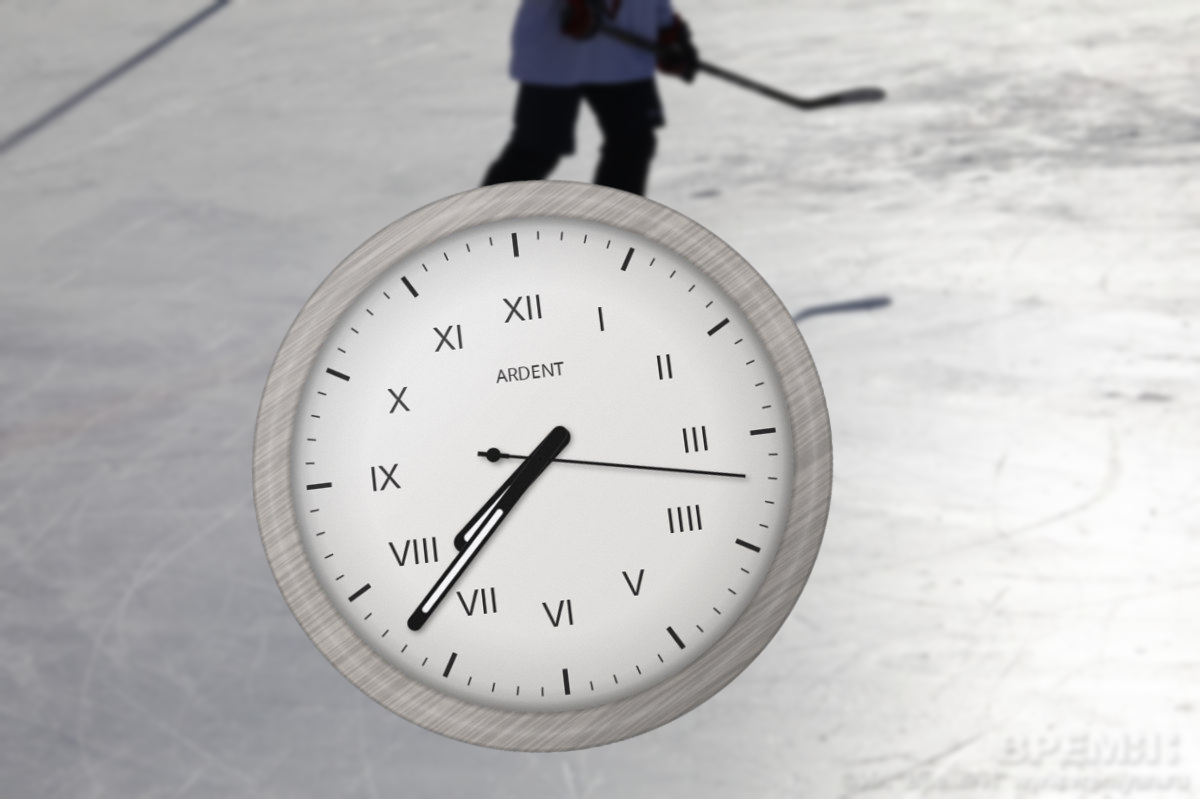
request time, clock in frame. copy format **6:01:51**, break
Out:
**7:37:17**
